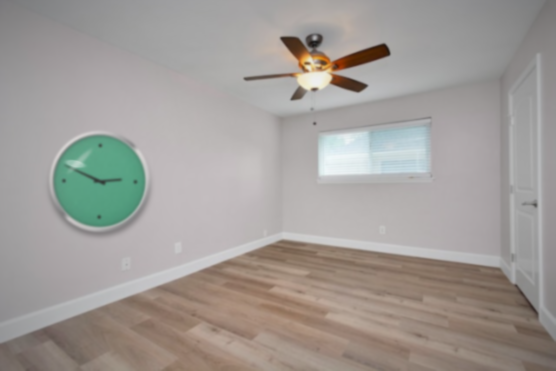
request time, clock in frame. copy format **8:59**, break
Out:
**2:49**
